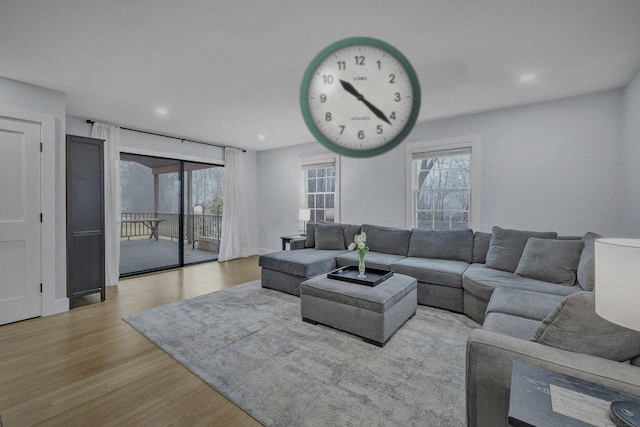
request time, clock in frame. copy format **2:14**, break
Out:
**10:22**
